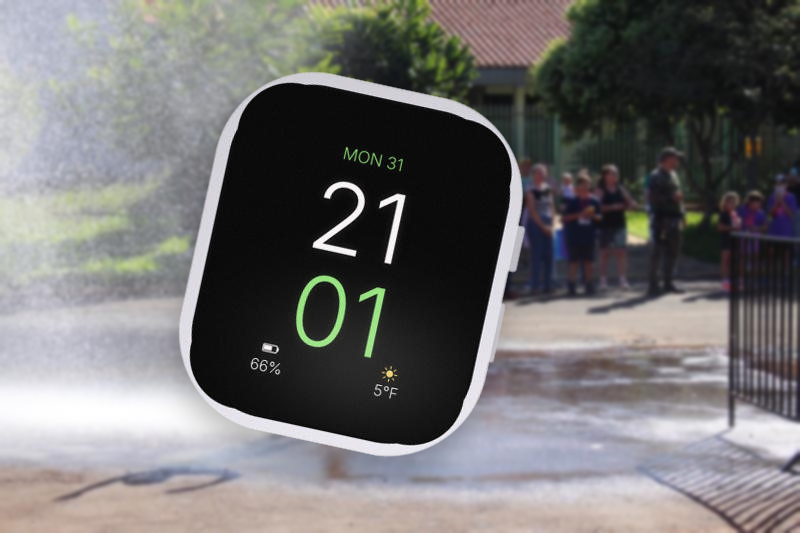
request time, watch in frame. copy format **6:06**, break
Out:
**21:01**
